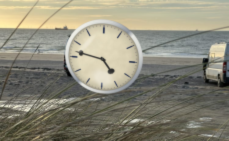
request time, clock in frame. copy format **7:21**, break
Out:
**4:47**
